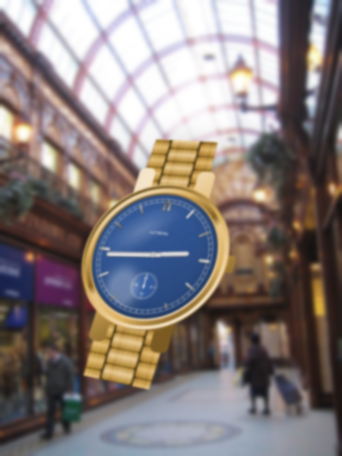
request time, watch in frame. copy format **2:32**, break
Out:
**2:44**
